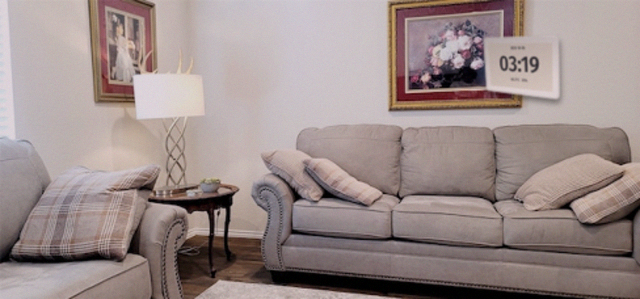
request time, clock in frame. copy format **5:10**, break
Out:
**3:19**
